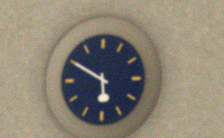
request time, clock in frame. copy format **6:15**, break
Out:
**5:50**
